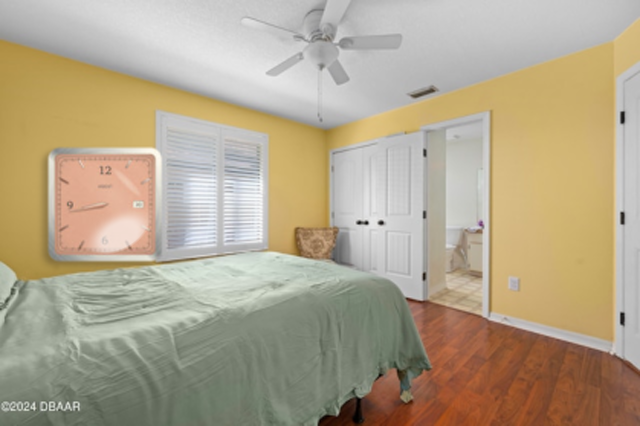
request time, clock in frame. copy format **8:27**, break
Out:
**8:43**
